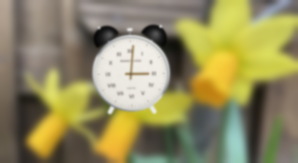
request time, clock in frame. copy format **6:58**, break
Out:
**3:01**
